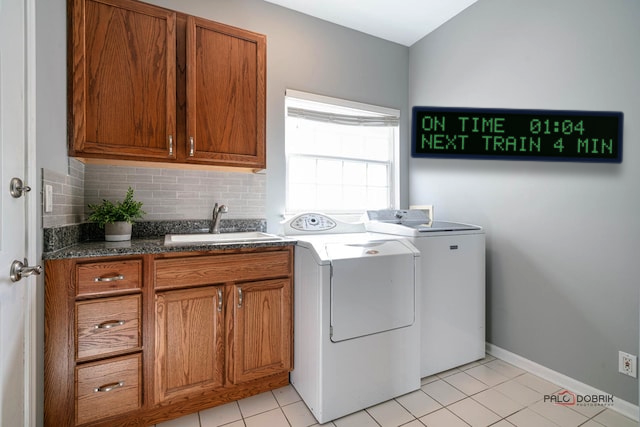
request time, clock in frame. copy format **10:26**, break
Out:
**1:04**
